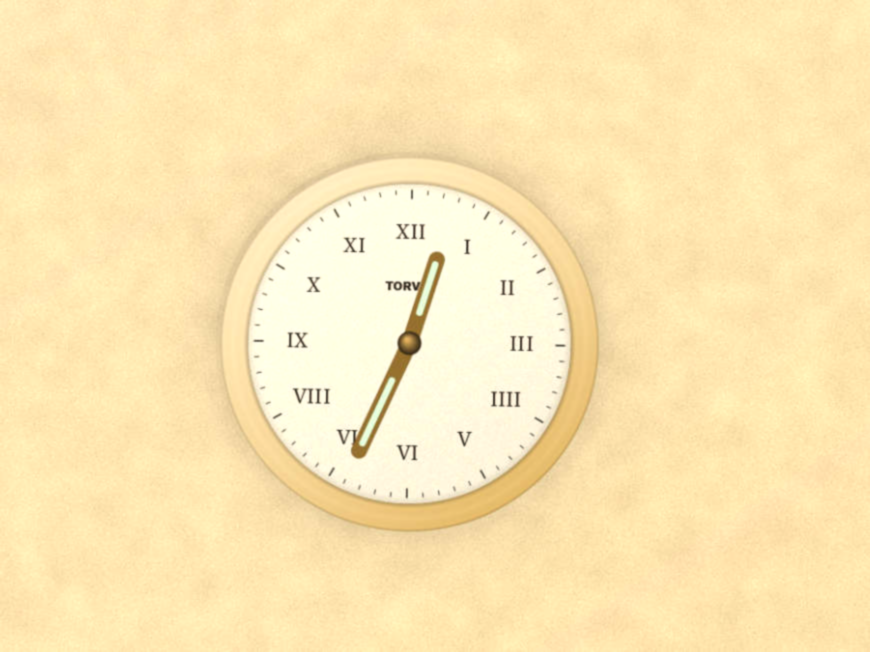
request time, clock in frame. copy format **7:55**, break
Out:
**12:34**
